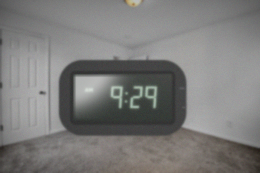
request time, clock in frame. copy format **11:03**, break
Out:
**9:29**
